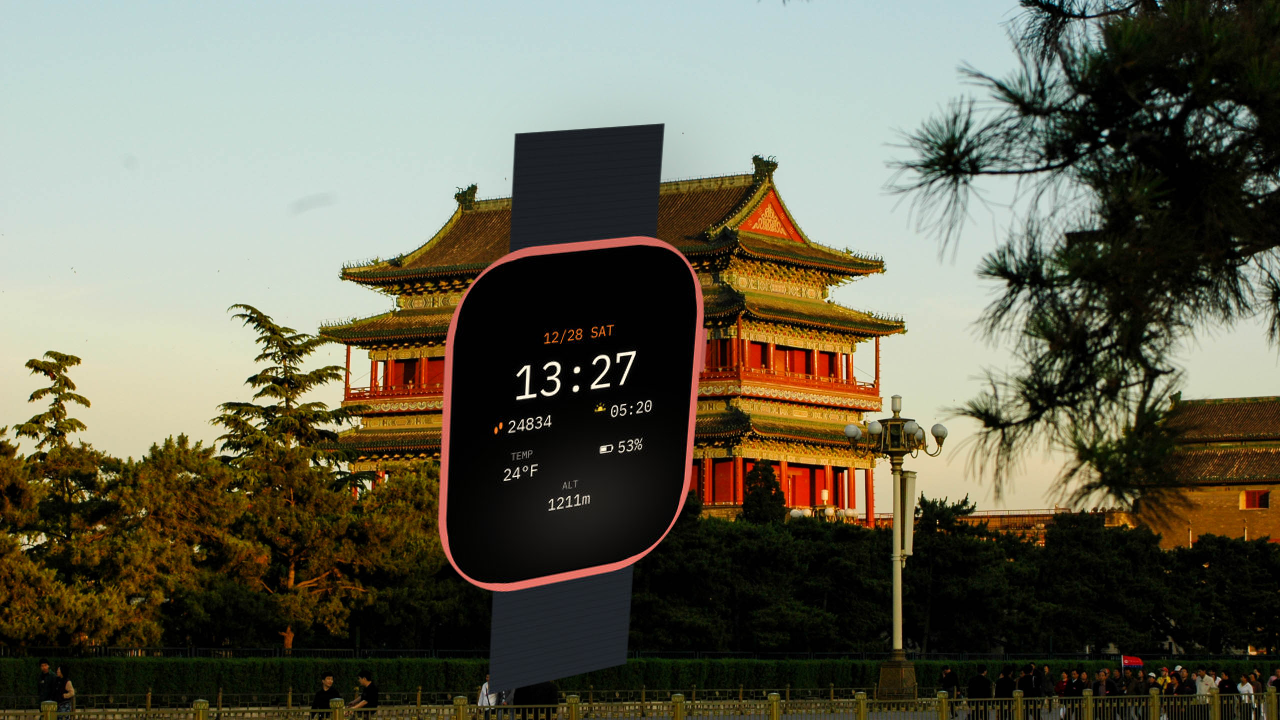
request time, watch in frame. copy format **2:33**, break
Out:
**13:27**
